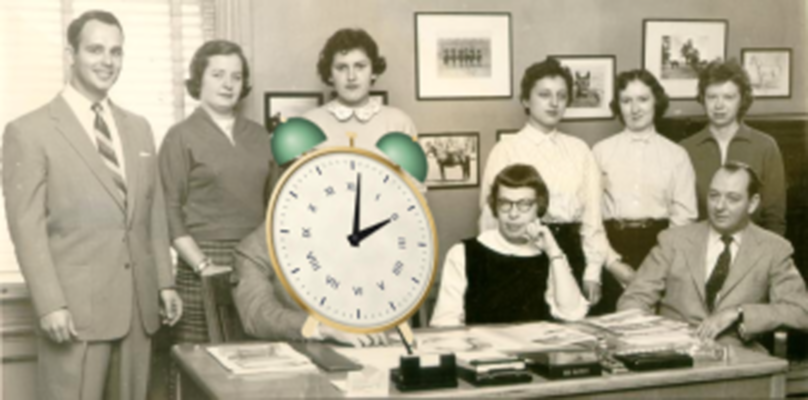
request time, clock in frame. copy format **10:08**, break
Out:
**2:01**
